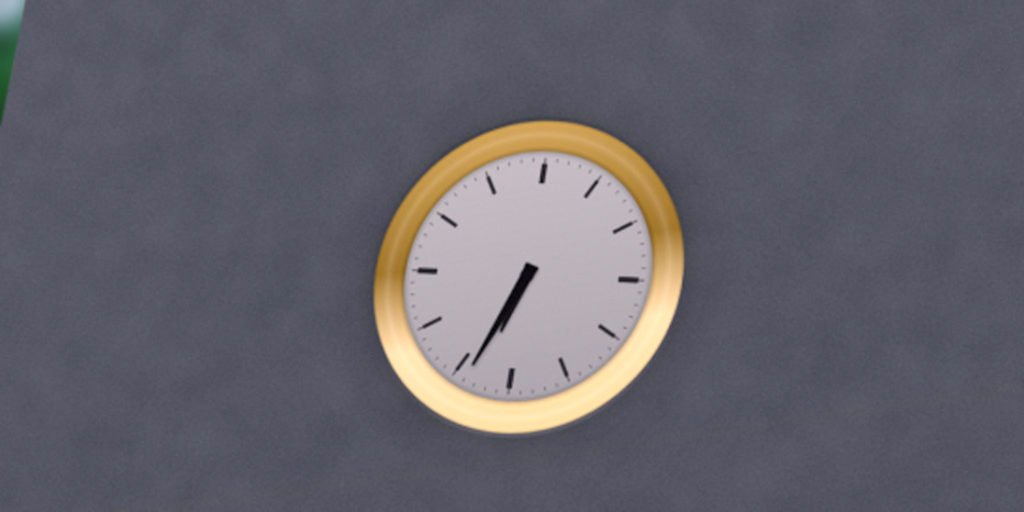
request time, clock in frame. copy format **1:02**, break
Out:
**6:34**
